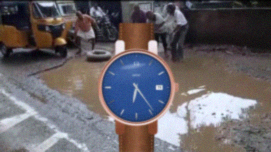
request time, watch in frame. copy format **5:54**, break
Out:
**6:24**
